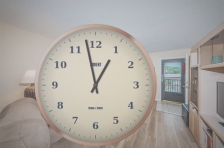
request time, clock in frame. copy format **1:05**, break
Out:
**12:58**
